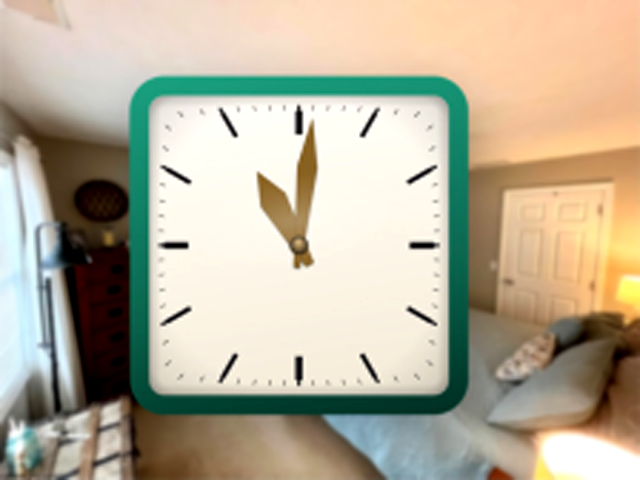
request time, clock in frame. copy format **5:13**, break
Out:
**11:01**
